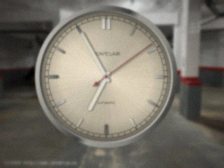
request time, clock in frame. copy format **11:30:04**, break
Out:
**6:55:09**
